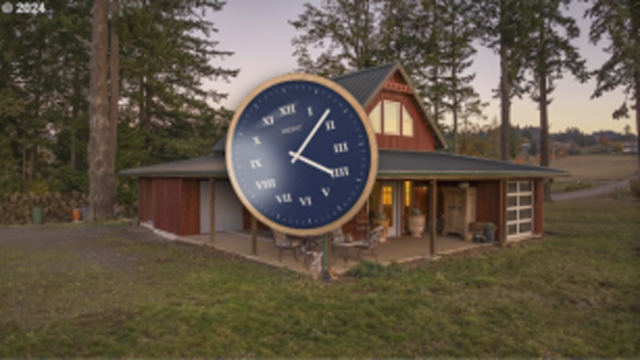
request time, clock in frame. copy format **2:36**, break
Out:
**4:08**
